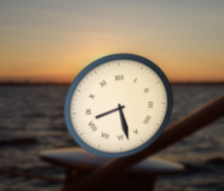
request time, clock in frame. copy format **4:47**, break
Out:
**8:28**
